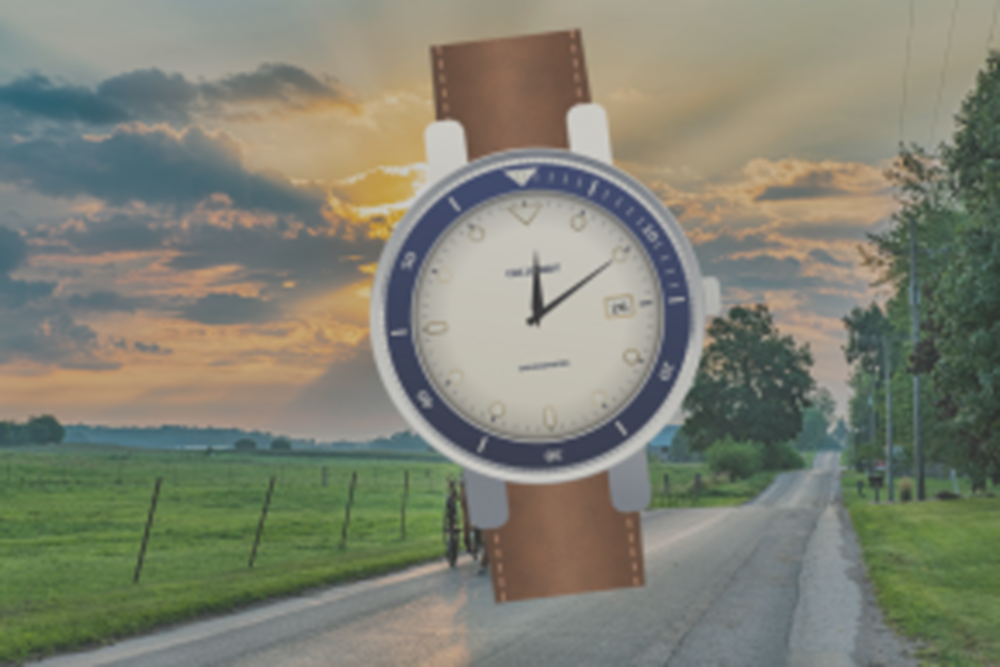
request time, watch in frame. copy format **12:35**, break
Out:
**12:10**
